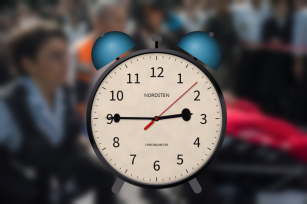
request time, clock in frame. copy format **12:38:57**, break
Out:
**2:45:08**
